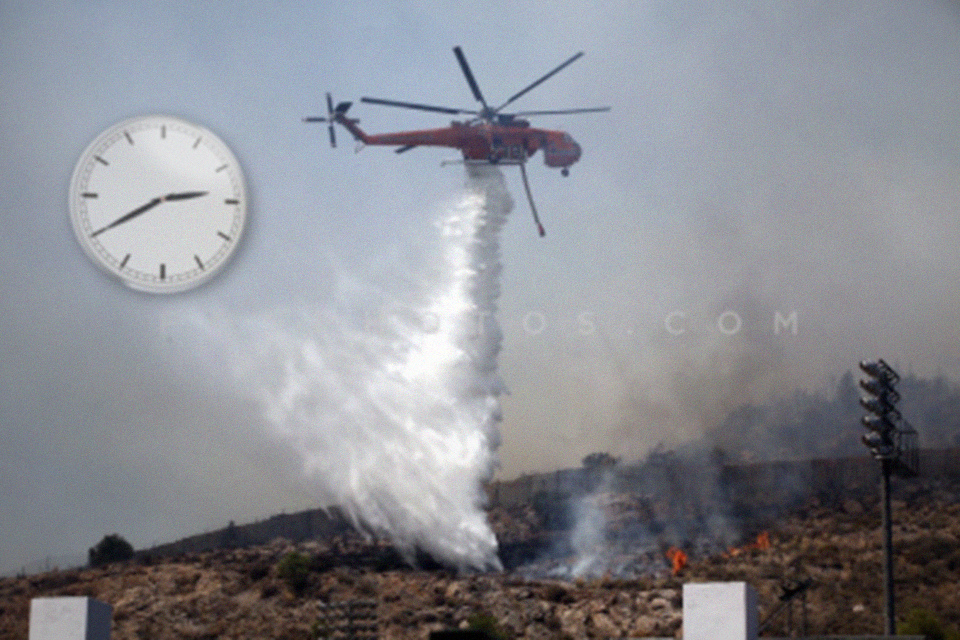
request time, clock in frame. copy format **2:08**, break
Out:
**2:40**
